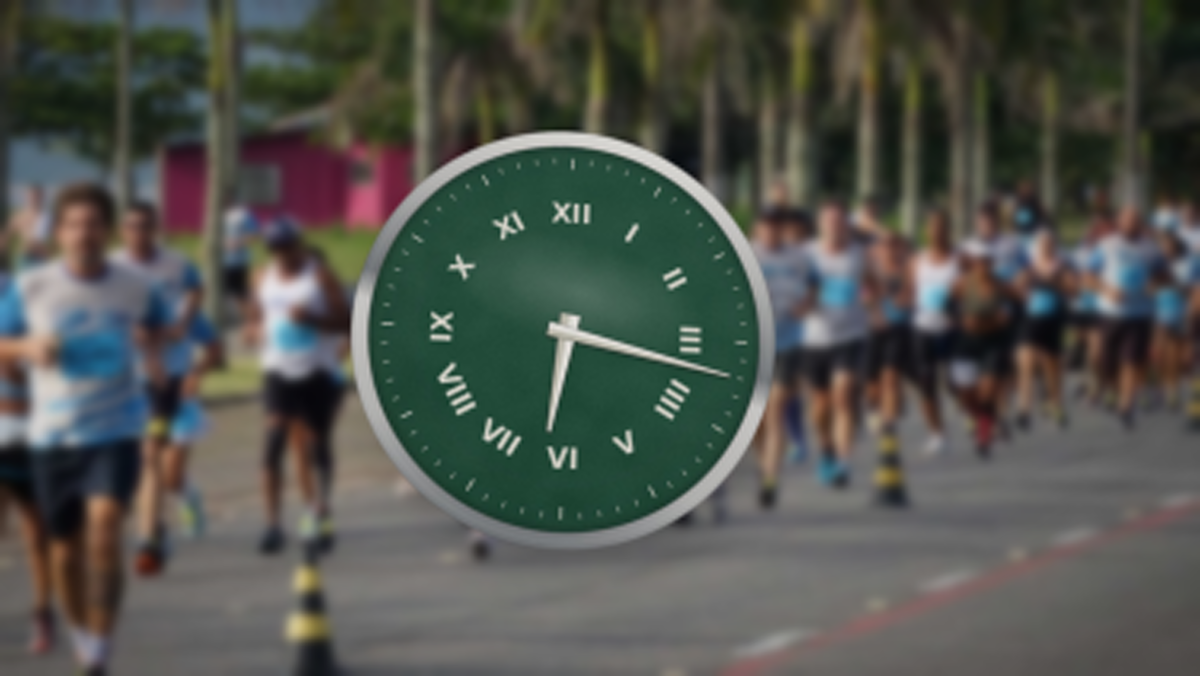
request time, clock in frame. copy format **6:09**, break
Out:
**6:17**
